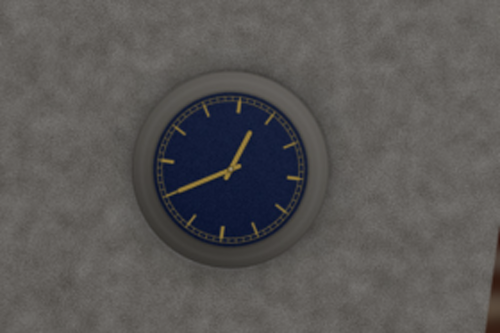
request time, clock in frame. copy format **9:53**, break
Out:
**12:40**
